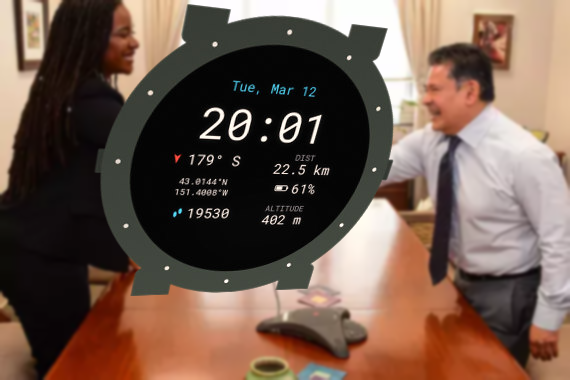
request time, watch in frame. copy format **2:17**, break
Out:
**20:01**
